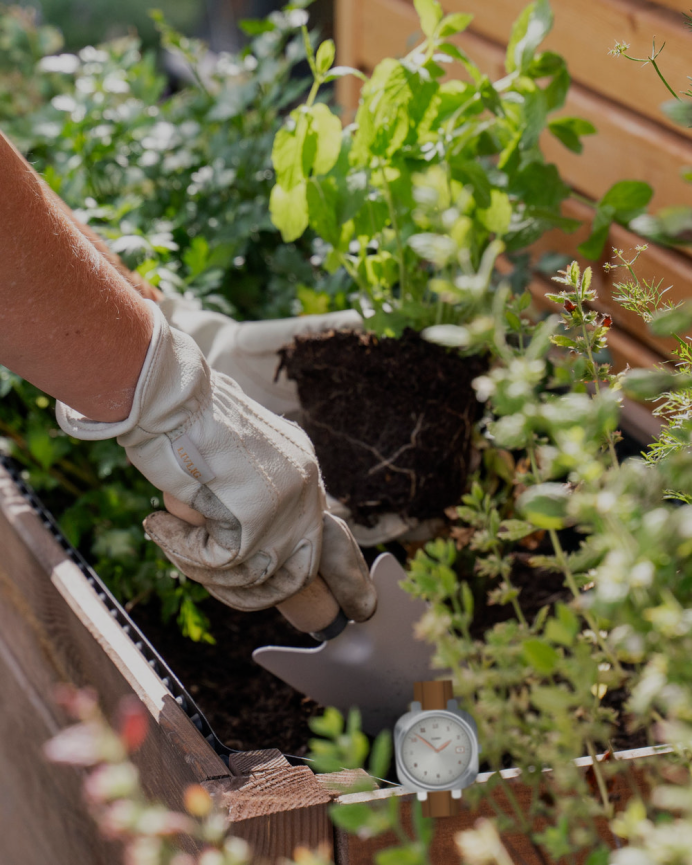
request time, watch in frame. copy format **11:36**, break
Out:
**1:52**
